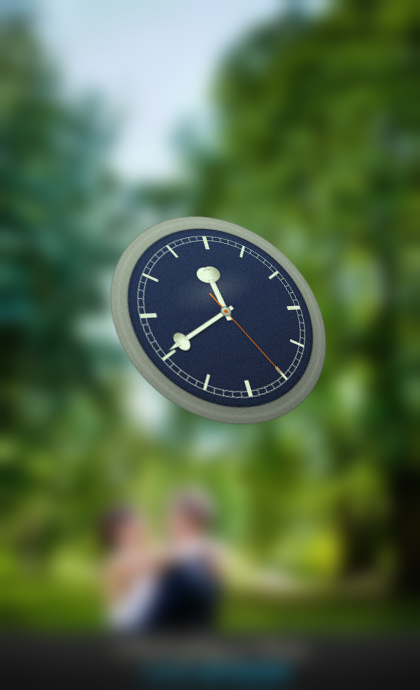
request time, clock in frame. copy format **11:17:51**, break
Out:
**11:40:25**
